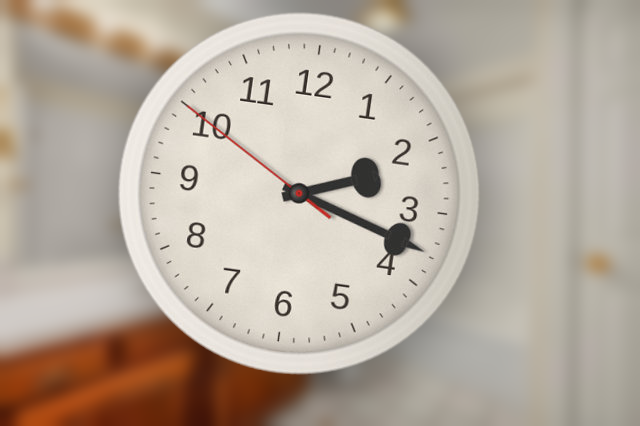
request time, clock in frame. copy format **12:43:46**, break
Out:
**2:17:50**
